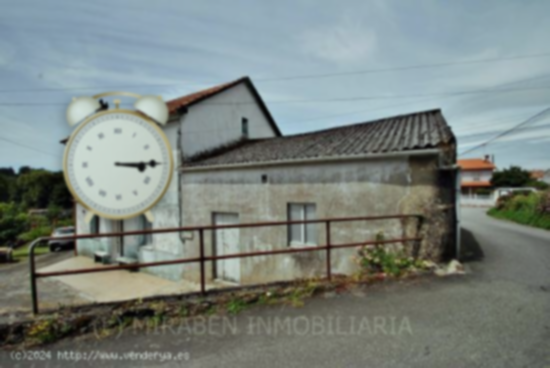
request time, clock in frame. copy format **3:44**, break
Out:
**3:15**
